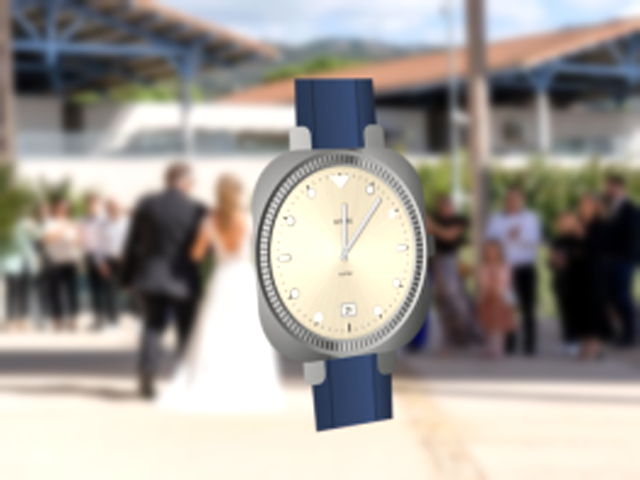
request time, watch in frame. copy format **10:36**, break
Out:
**12:07**
